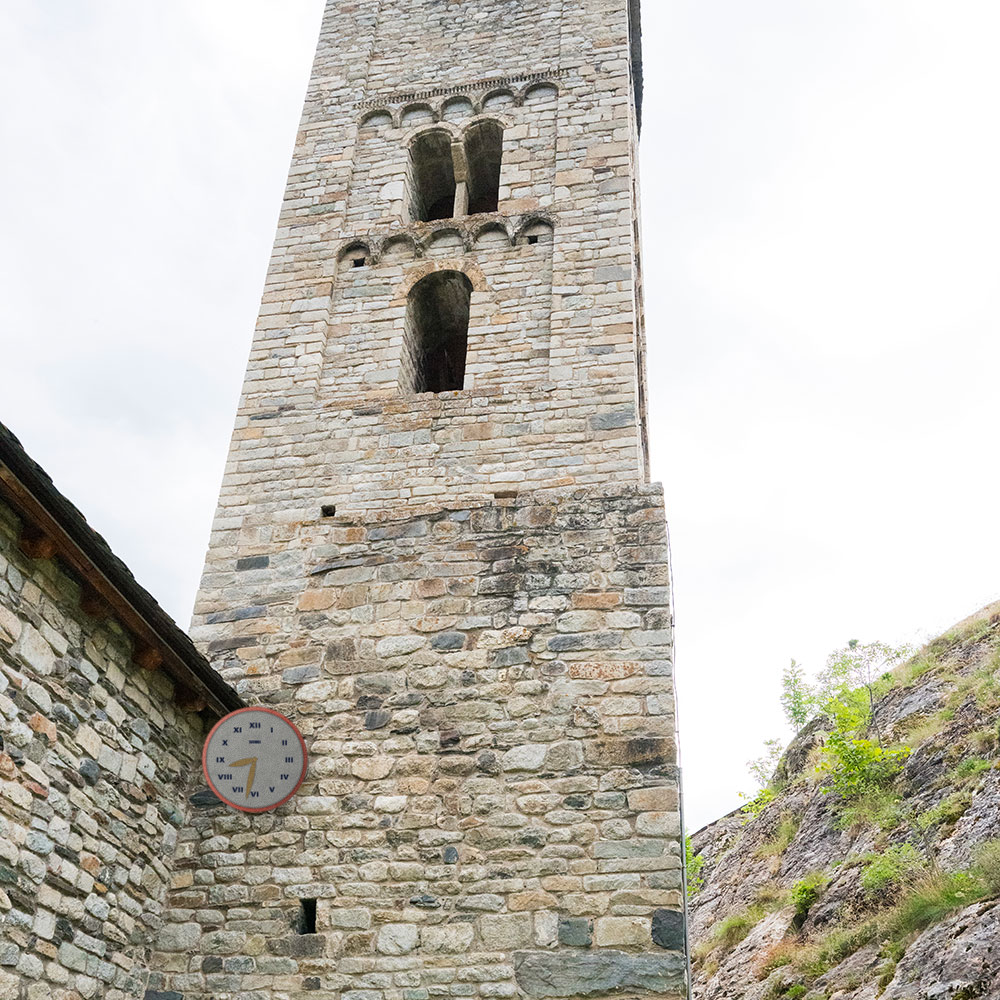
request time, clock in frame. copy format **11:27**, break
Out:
**8:32**
